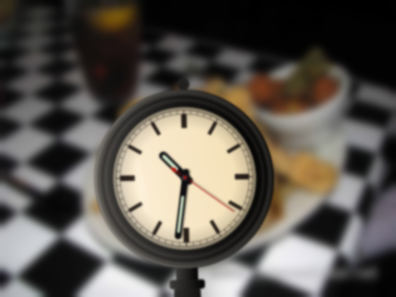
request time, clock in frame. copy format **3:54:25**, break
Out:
**10:31:21**
